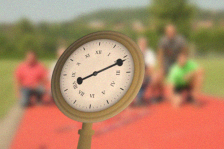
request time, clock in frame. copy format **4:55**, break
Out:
**8:11**
